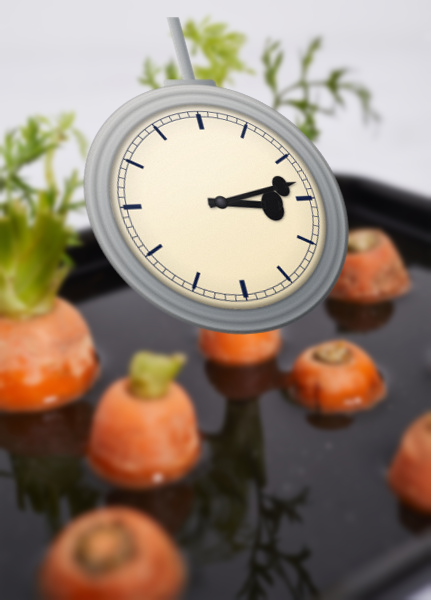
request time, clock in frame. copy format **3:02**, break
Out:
**3:13**
